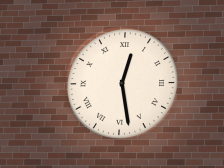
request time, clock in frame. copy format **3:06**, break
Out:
**12:28**
